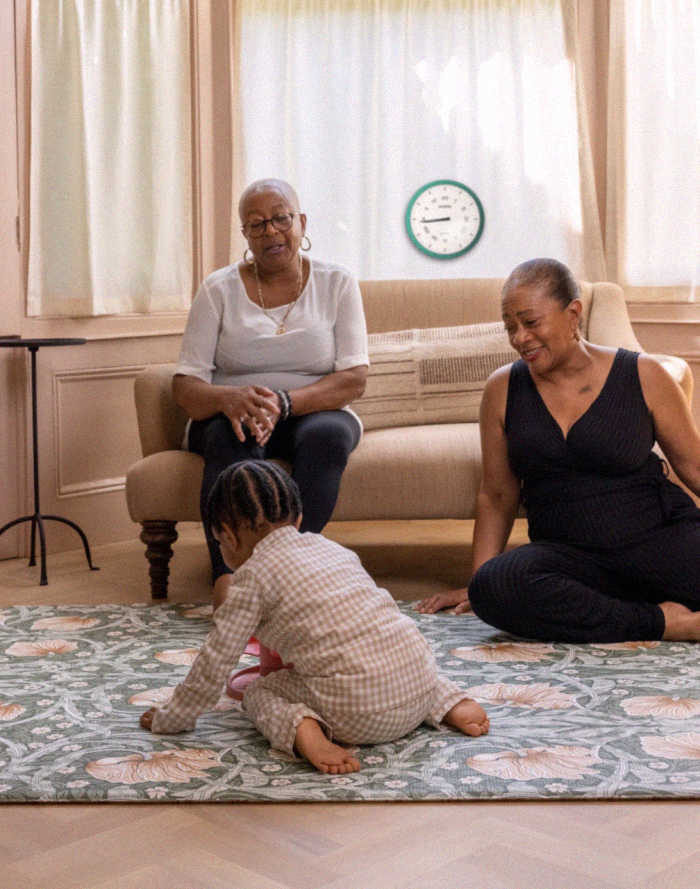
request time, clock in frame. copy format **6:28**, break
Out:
**8:44**
